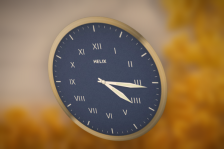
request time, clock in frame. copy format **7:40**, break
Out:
**4:16**
